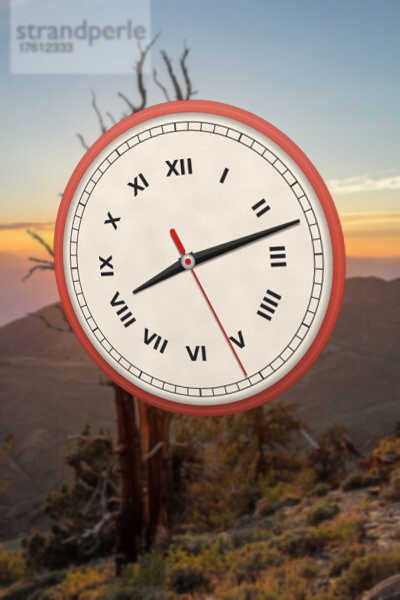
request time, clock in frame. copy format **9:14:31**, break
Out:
**8:12:26**
